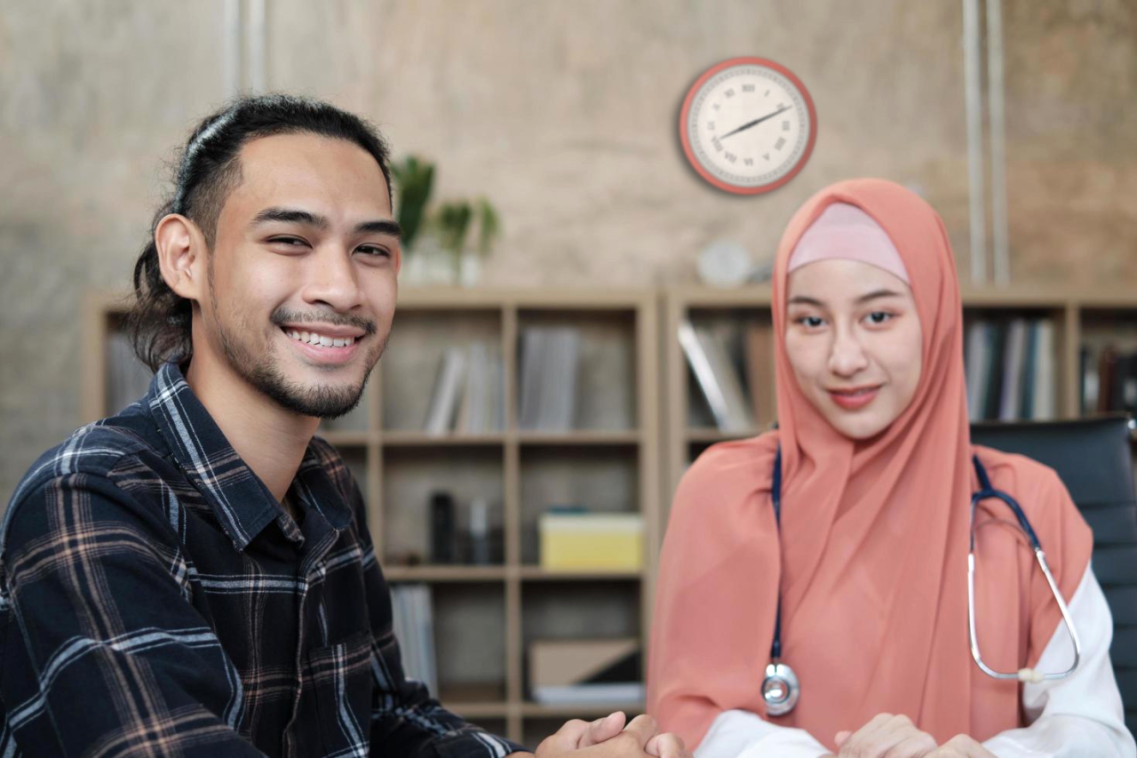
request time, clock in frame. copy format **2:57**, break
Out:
**8:11**
